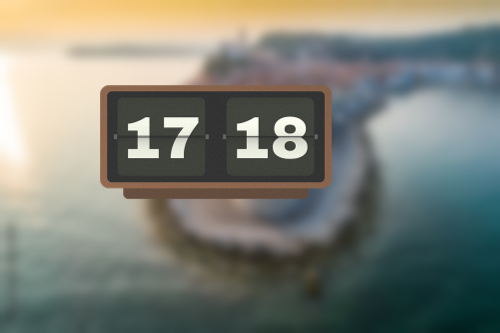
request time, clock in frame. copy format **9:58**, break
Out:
**17:18**
